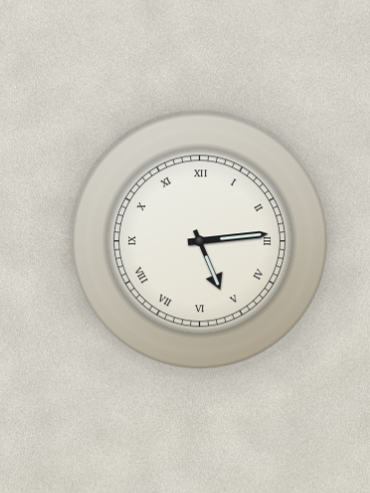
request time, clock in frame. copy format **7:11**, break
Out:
**5:14**
